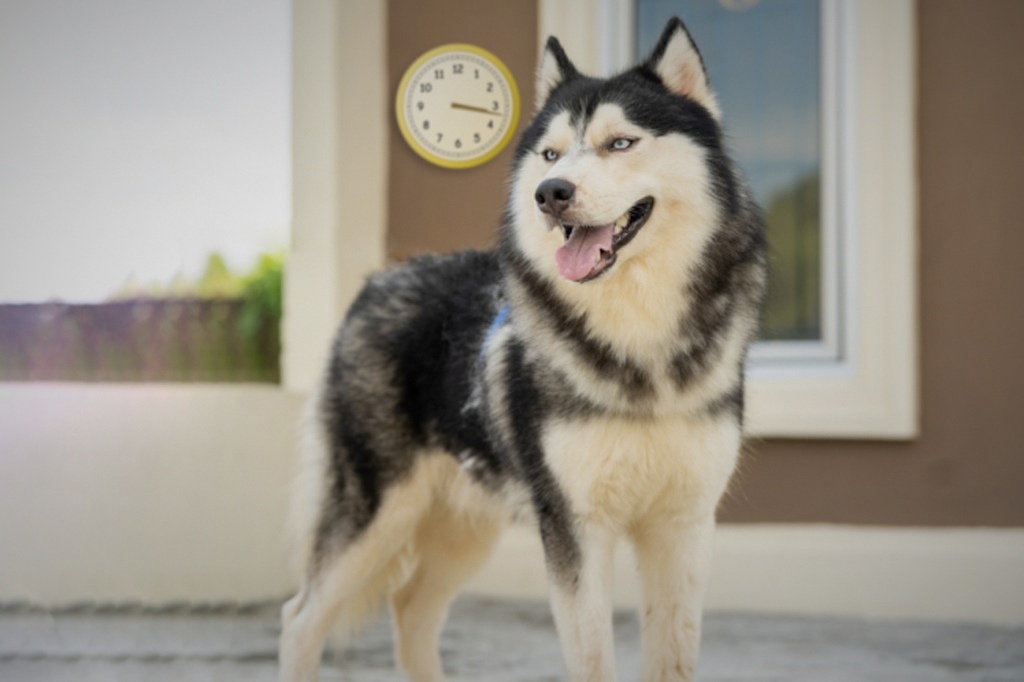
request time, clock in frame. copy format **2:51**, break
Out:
**3:17**
